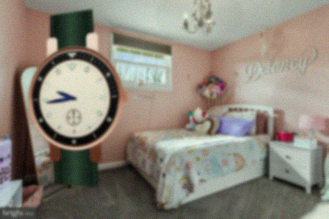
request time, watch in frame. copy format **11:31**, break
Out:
**9:44**
